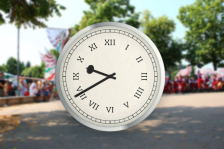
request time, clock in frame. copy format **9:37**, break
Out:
**9:40**
